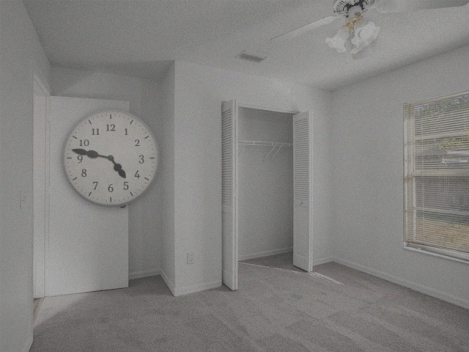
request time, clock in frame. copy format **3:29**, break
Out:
**4:47**
